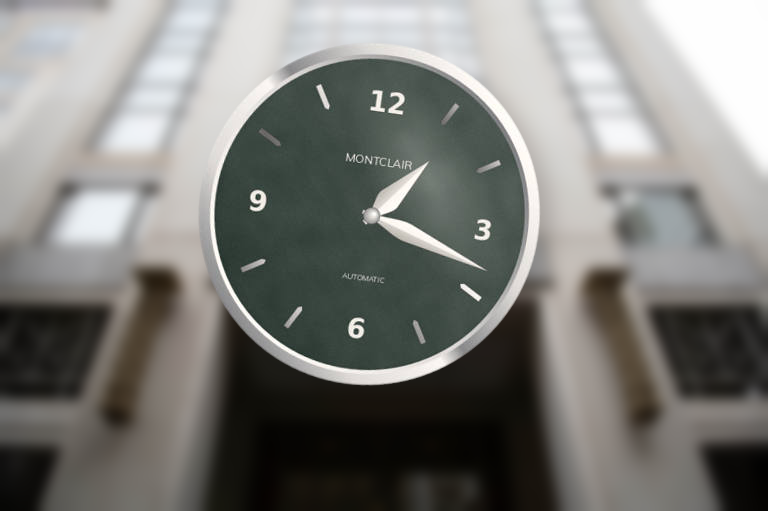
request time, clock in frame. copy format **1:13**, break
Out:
**1:18**
